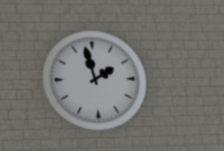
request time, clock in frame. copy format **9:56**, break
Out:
**1:58**
